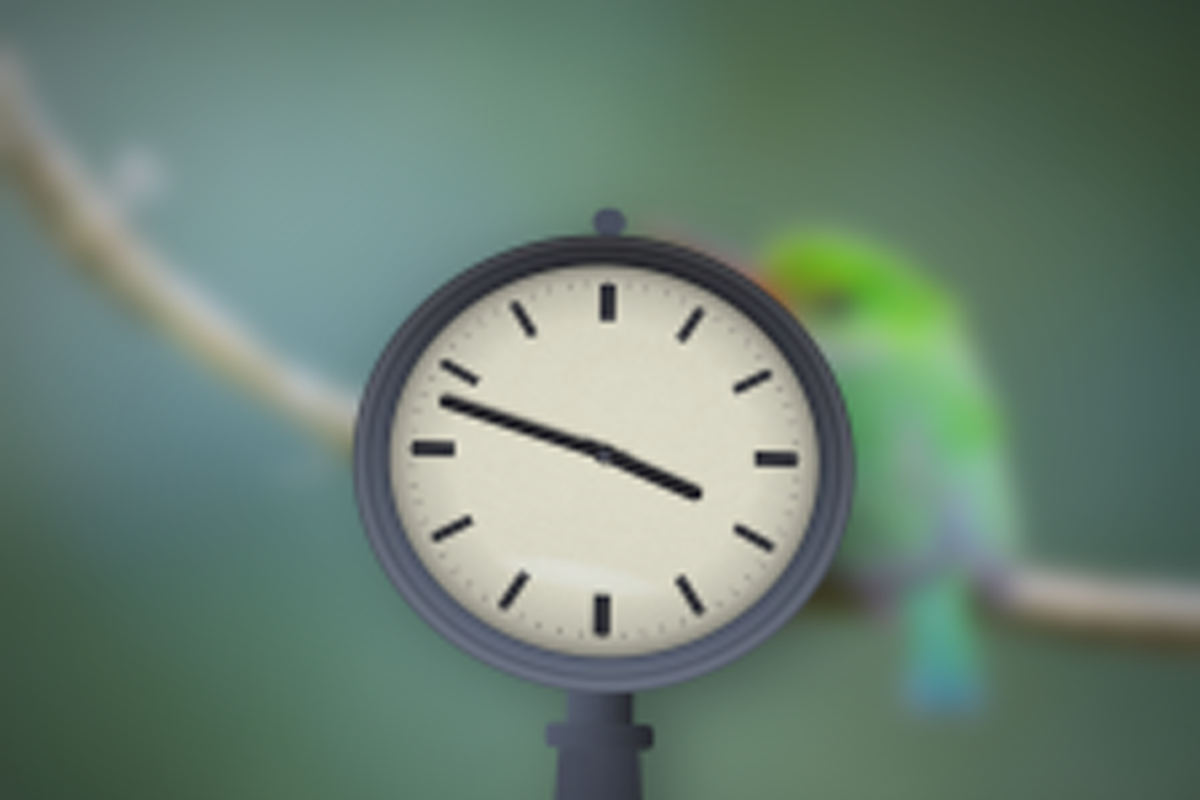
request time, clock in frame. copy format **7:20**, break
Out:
**3:48**
